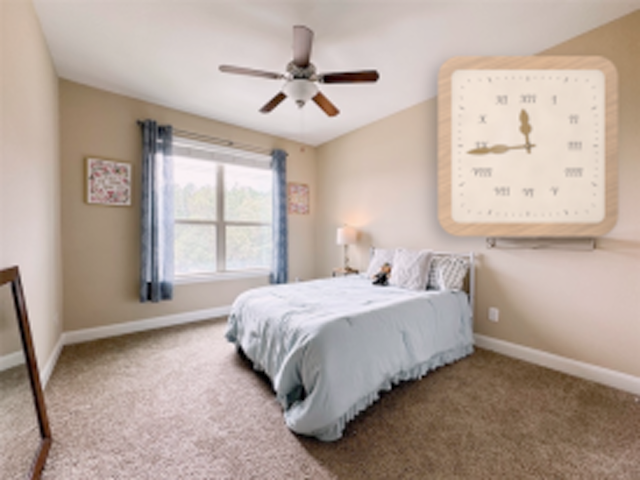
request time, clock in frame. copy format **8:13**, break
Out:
**11:44**
